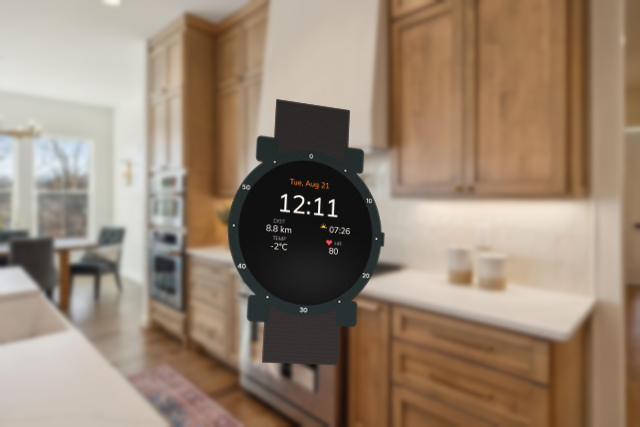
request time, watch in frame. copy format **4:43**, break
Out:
**12:11**
